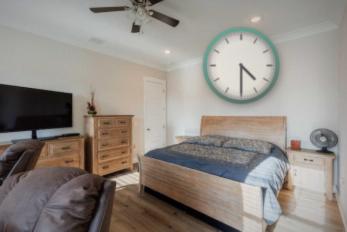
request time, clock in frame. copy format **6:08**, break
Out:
**4:30**
